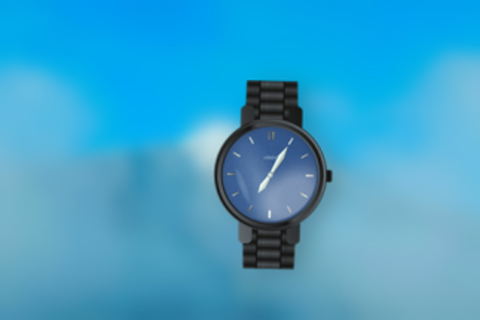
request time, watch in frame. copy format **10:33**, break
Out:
**7:05**
